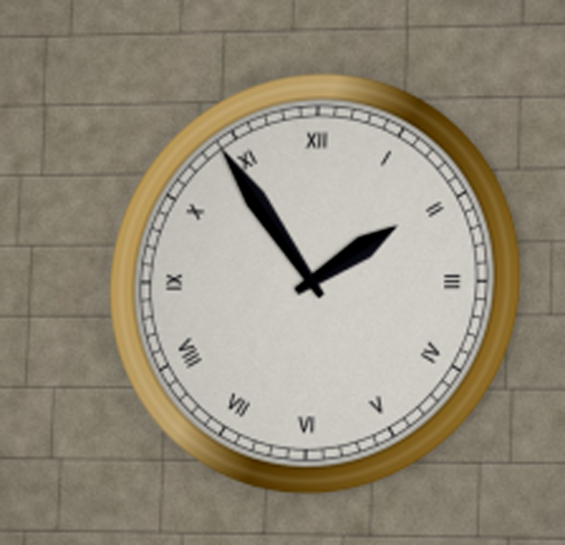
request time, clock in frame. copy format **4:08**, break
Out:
**1:54**
